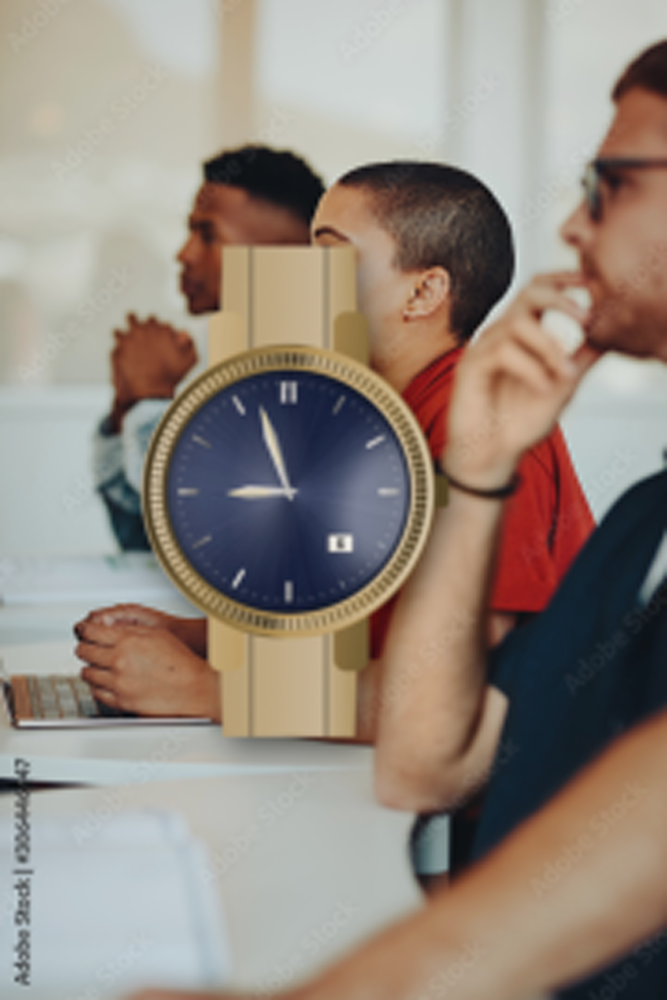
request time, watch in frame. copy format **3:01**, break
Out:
**8:57**
